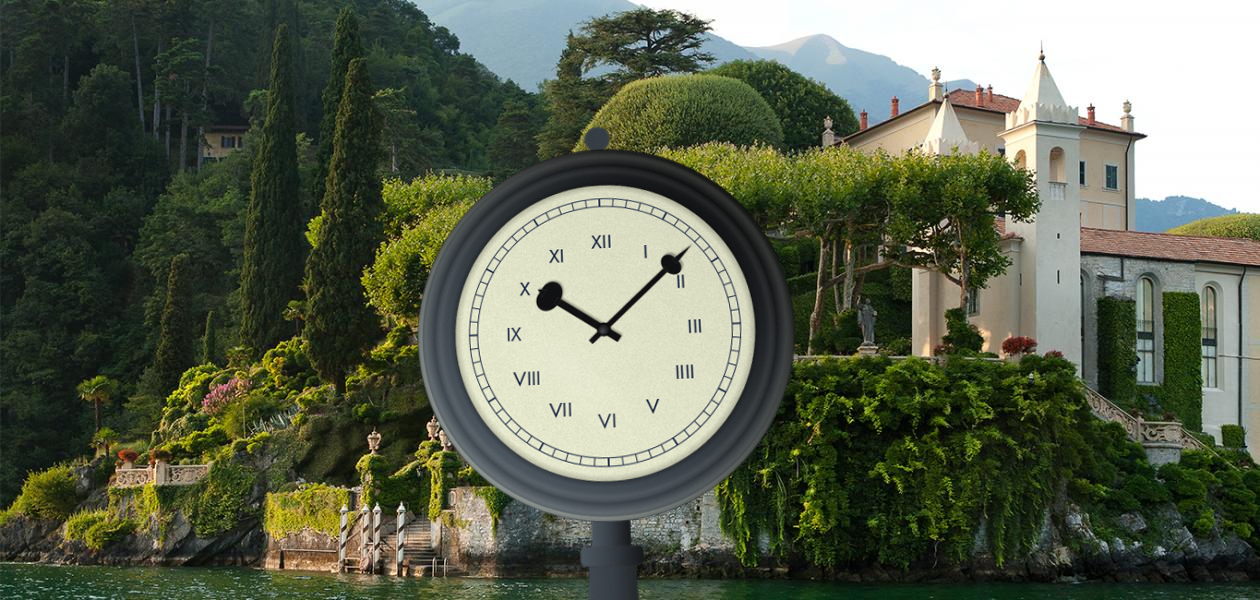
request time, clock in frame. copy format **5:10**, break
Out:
**10:08**
